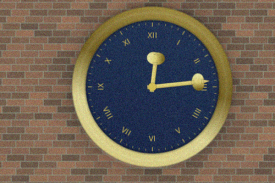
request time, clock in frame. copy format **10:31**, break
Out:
**12:14**
